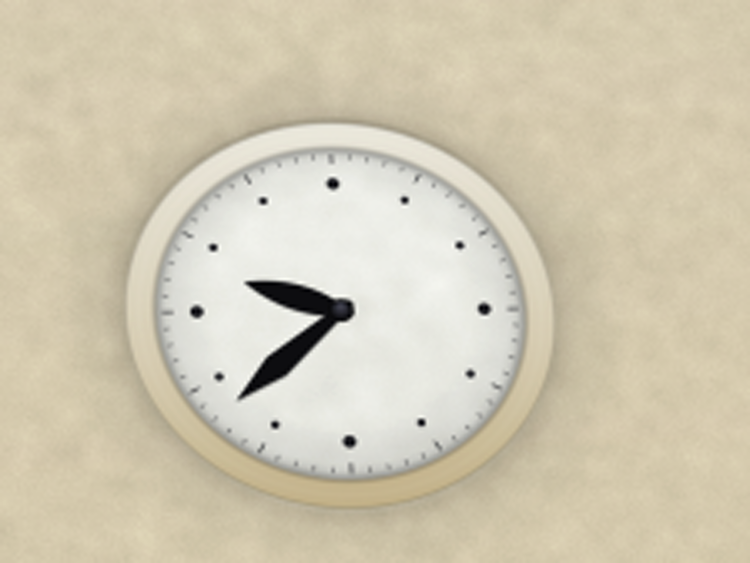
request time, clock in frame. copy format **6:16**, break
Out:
**9:38**
